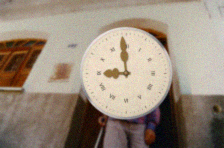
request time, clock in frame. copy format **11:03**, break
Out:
**8:59**
